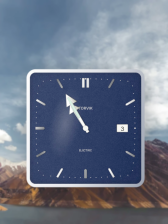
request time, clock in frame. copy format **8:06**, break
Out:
**10:55**
